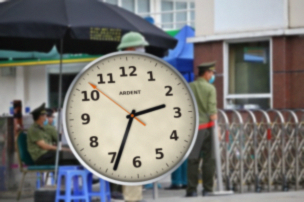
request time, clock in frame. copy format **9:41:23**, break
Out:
**2:33:52**
